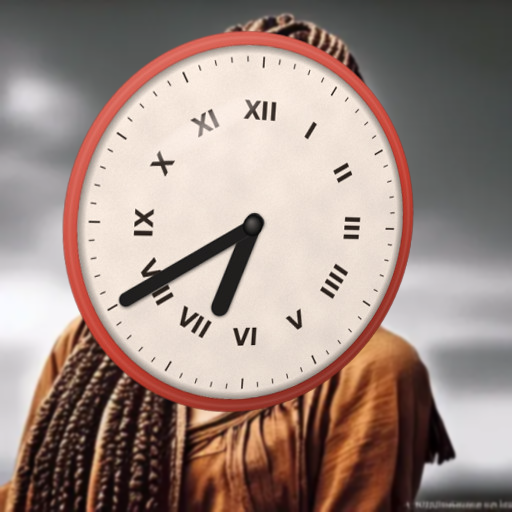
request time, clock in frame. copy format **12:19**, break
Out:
**6:40**
